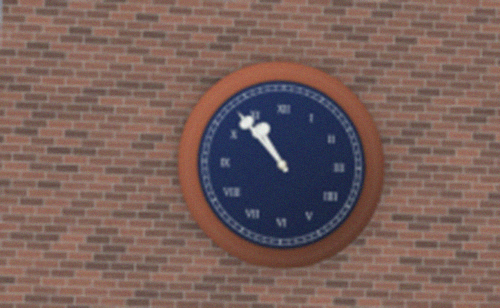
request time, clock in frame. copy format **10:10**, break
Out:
**10:53**
